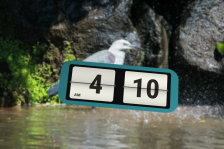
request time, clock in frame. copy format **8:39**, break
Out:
**4:10**
